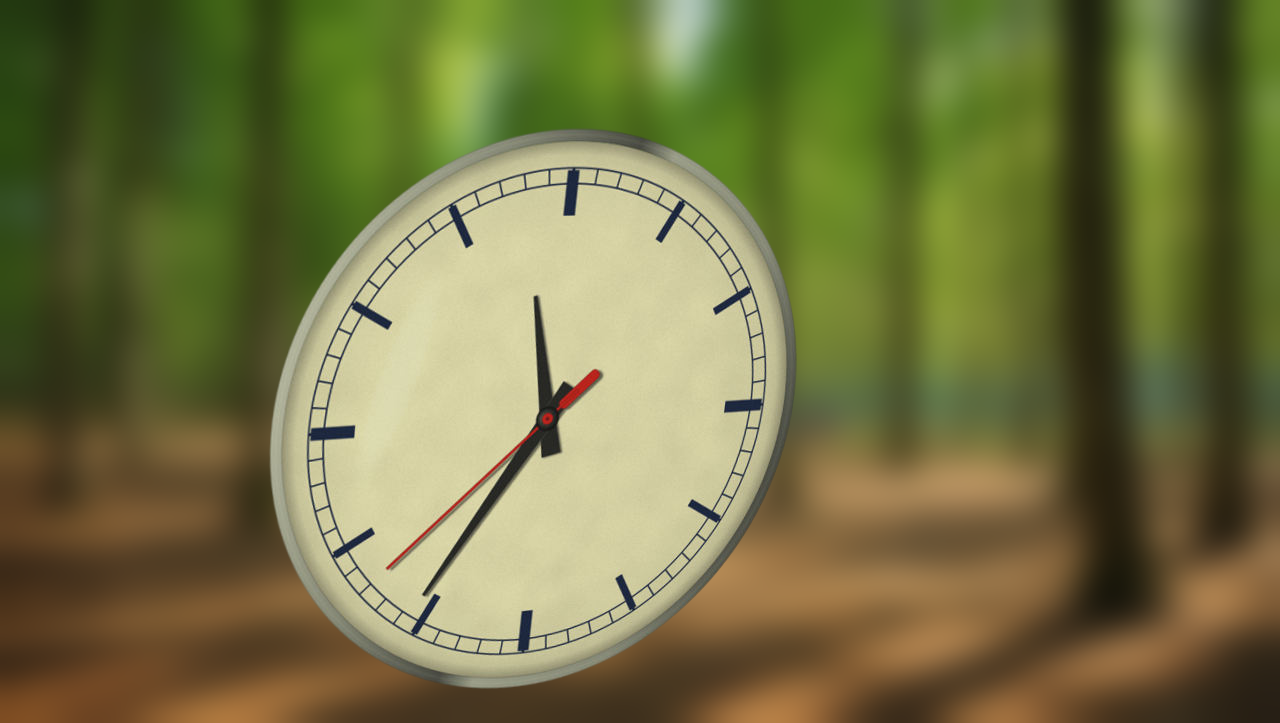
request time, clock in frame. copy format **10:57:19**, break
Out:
**11:35:38**
